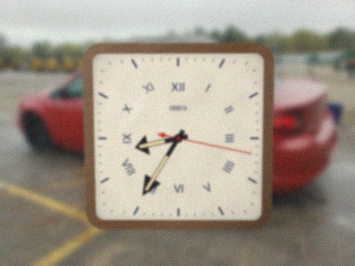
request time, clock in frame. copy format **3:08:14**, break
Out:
**8:35:17**
